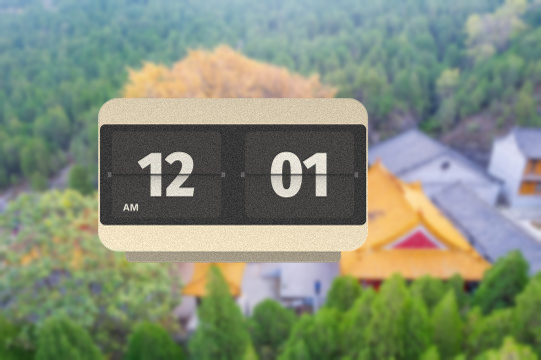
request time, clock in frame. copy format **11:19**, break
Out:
**12:01**
